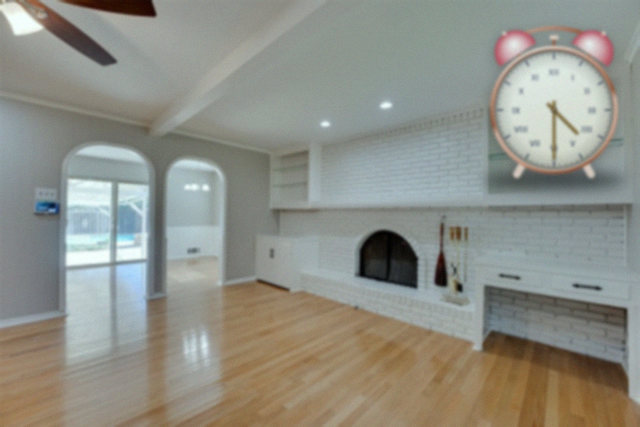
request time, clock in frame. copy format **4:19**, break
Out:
**4:30**
